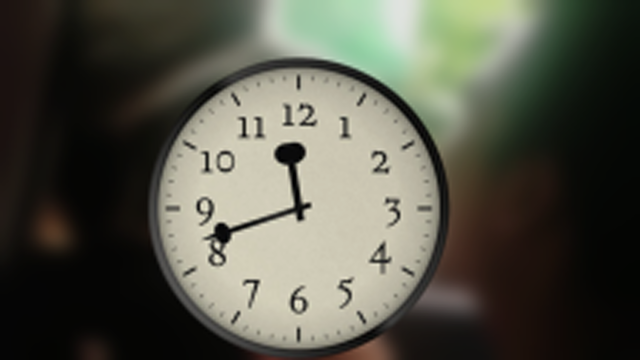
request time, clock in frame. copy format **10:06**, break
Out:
**11:42**
